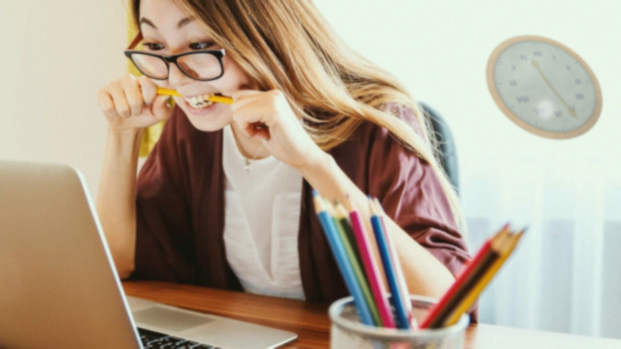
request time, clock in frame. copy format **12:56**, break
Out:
**11:26**
